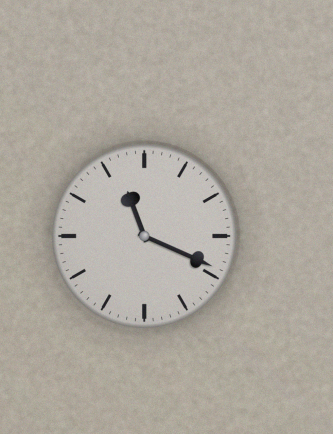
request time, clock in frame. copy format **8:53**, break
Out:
**11:19**
